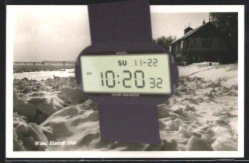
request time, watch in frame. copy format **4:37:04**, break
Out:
**10:20:32**
